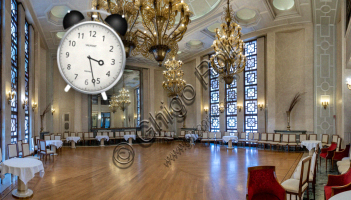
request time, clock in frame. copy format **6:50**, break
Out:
**3:27**
